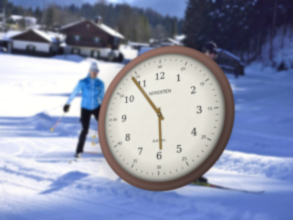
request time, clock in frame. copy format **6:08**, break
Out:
**5:54**
